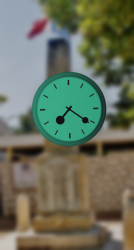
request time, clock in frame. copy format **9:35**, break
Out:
**7:21**
